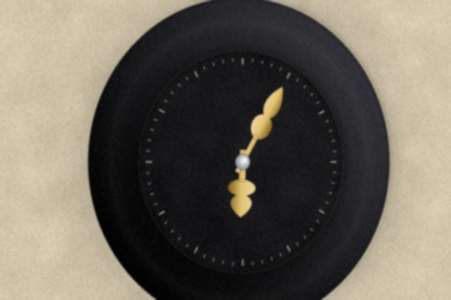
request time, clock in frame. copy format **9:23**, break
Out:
**6:05**
